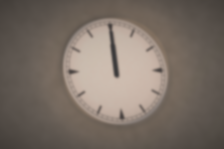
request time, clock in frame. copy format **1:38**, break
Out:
**12:00**
